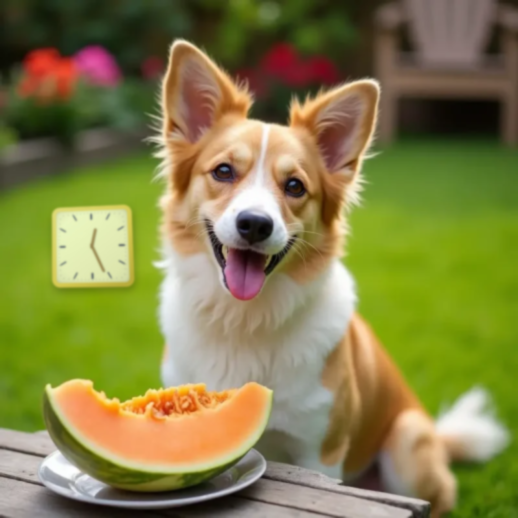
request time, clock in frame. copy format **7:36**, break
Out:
**12:26**
